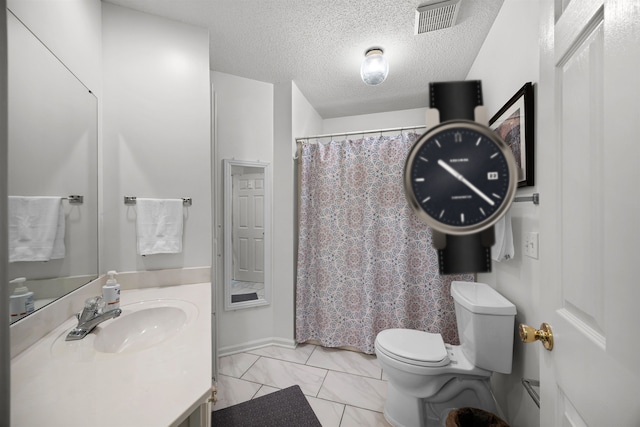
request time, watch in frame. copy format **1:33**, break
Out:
**10:22**
